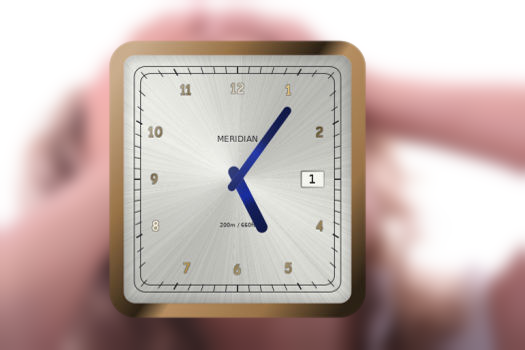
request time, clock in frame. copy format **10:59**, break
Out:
**5:06**
